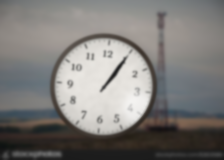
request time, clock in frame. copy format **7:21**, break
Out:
**1:05**
